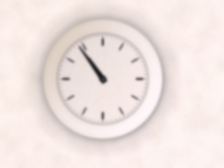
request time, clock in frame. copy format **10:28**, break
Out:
**10:54**
